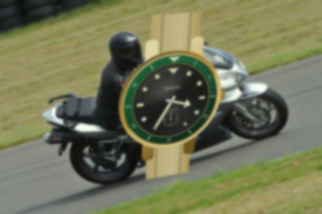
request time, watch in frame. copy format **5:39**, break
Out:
**3:35**
